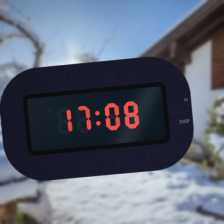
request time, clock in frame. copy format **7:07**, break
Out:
**17:08**
